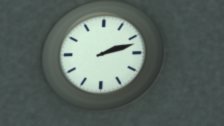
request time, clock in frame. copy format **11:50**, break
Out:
**2:12**
